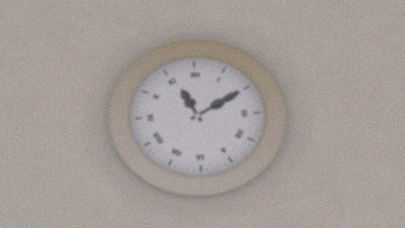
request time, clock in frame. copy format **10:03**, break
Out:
**11:10**
